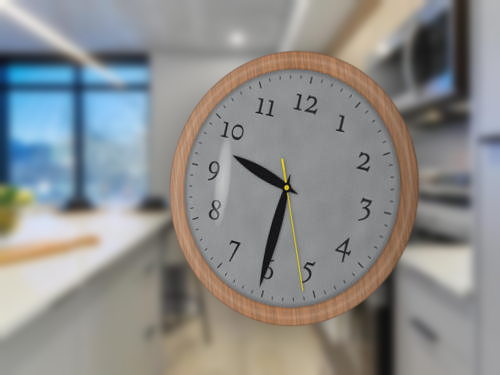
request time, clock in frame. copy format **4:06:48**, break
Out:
**9:30:26**
